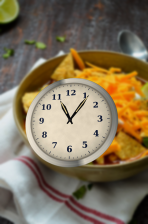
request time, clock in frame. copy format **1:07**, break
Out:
**11:06**
